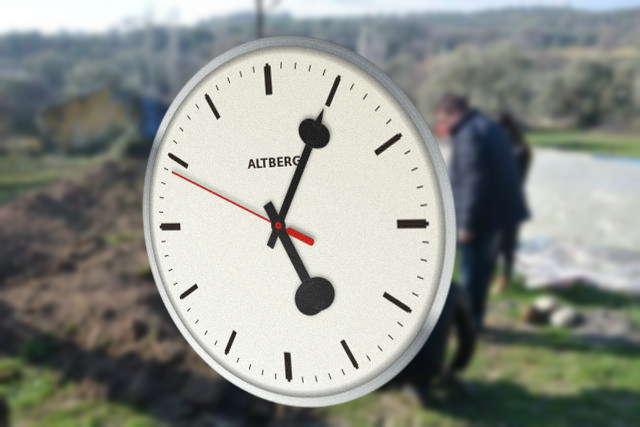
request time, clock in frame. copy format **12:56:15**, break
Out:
**5:04:49**
